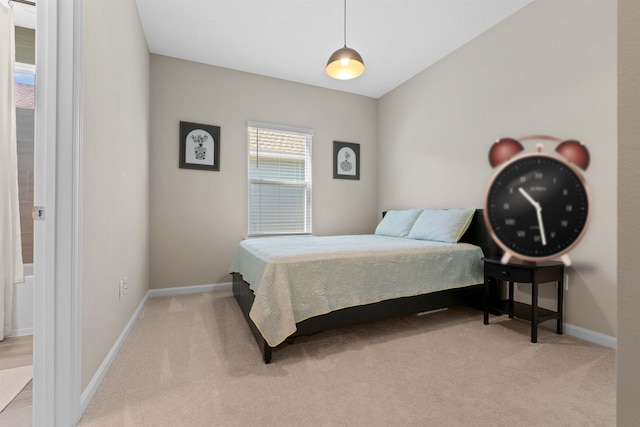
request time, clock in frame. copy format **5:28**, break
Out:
**10:28**
